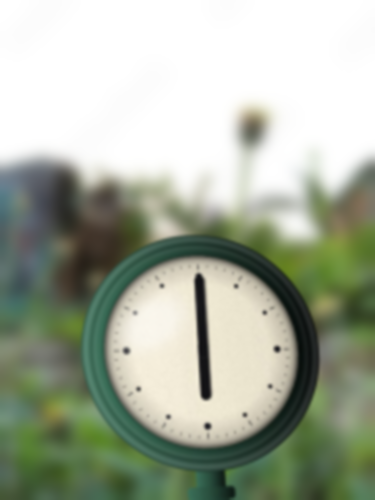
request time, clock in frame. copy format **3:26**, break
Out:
**6:00**
